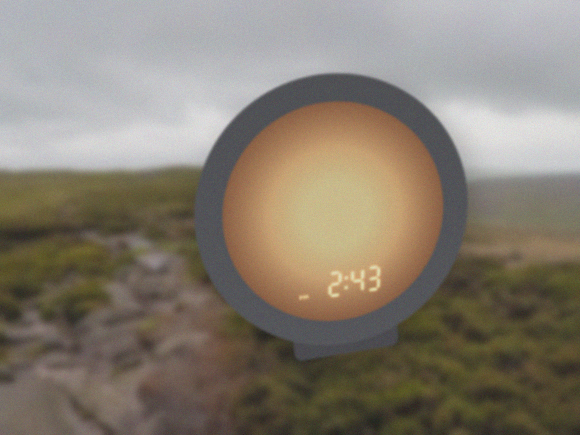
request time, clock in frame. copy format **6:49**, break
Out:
**2:43**
